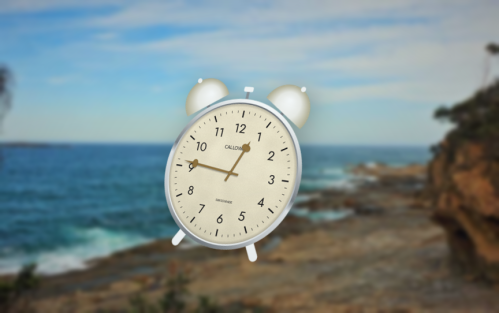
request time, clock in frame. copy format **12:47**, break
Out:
**12:46**
